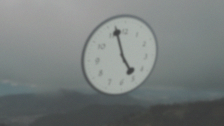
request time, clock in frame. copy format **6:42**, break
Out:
**4:57**
